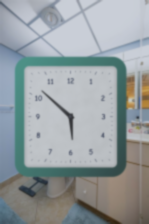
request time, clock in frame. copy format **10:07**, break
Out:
**5:52**
